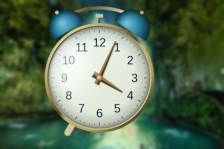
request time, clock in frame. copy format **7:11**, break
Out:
**4:04**
